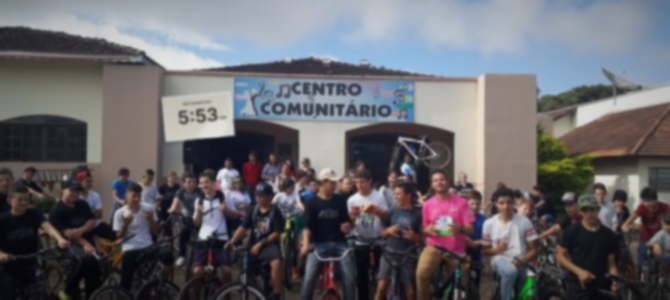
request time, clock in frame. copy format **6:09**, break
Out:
**5:53**
